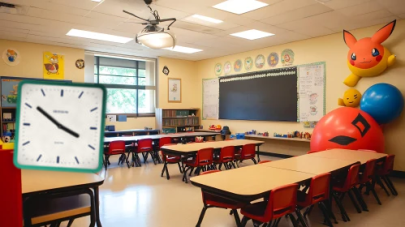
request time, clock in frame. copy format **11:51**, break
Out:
**3:51**
